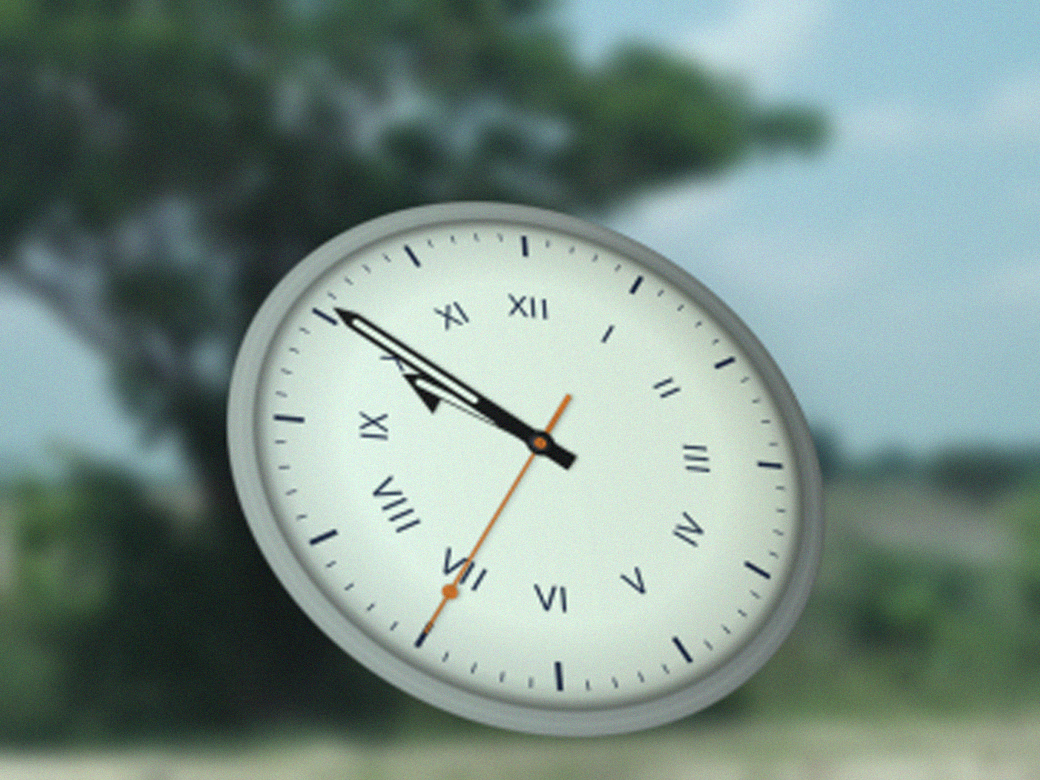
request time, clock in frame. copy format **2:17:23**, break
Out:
**9:50:35**
